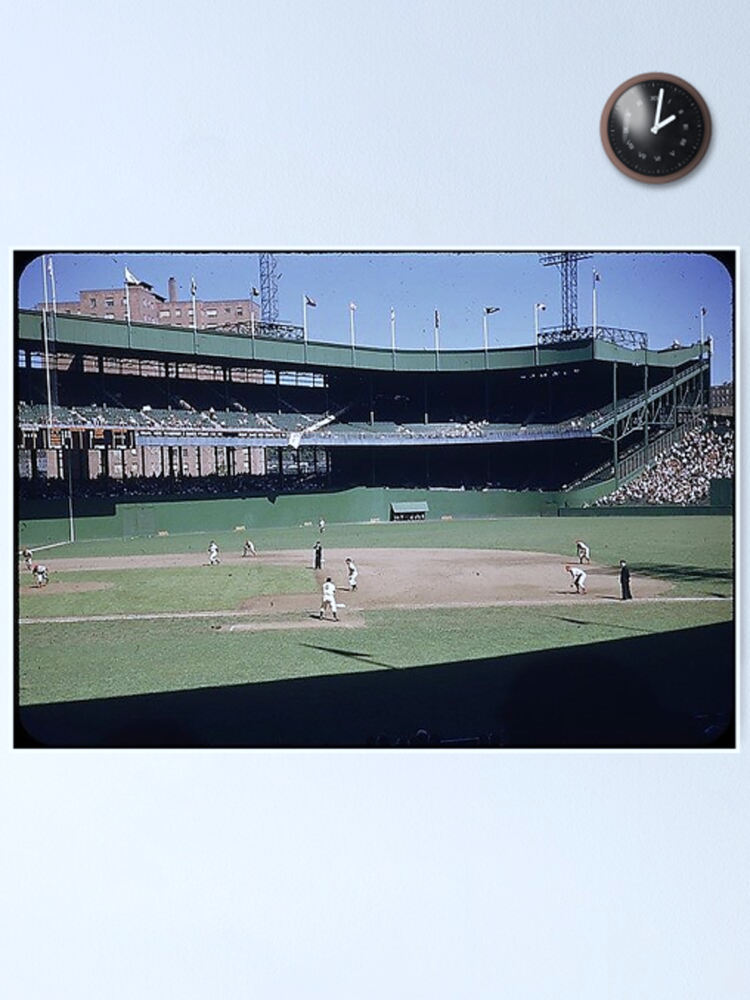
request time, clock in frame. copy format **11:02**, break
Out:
**2:02**
